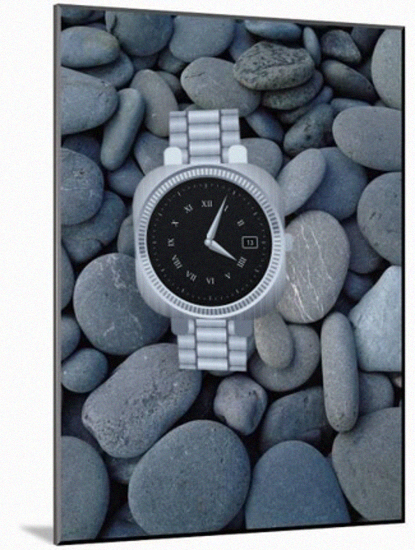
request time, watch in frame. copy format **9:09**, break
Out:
**4:04**
